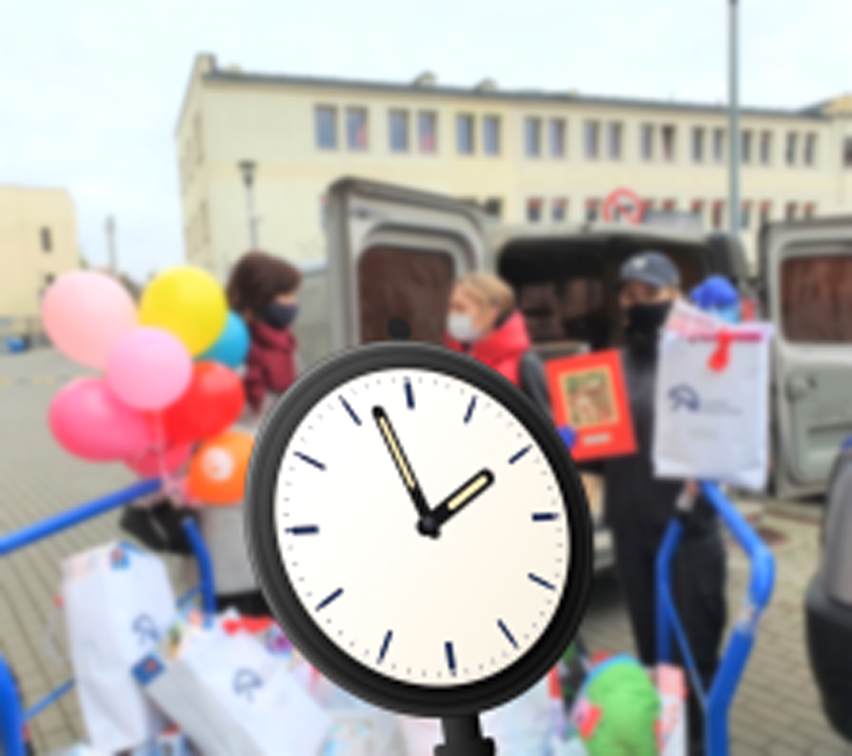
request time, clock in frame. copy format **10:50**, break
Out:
**1:57**
